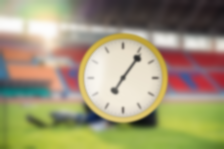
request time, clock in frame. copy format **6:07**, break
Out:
**7:06**
